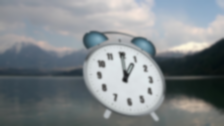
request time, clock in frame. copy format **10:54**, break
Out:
**1:00**
